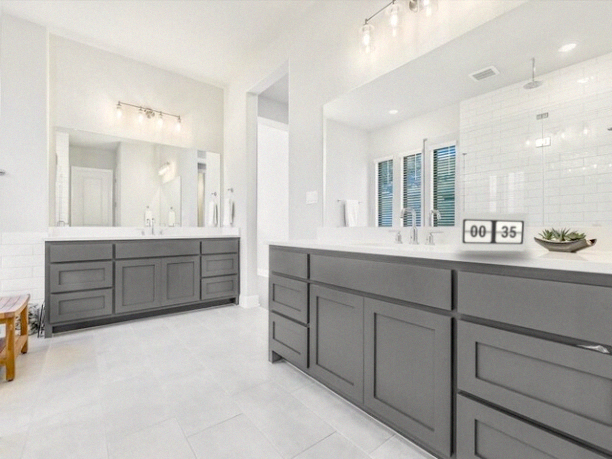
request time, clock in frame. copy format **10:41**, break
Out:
**0:35**
